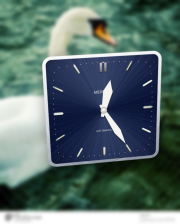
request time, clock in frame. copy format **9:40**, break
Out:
**12:25**
